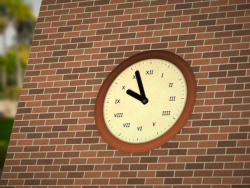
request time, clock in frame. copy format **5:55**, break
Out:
**9:56**
